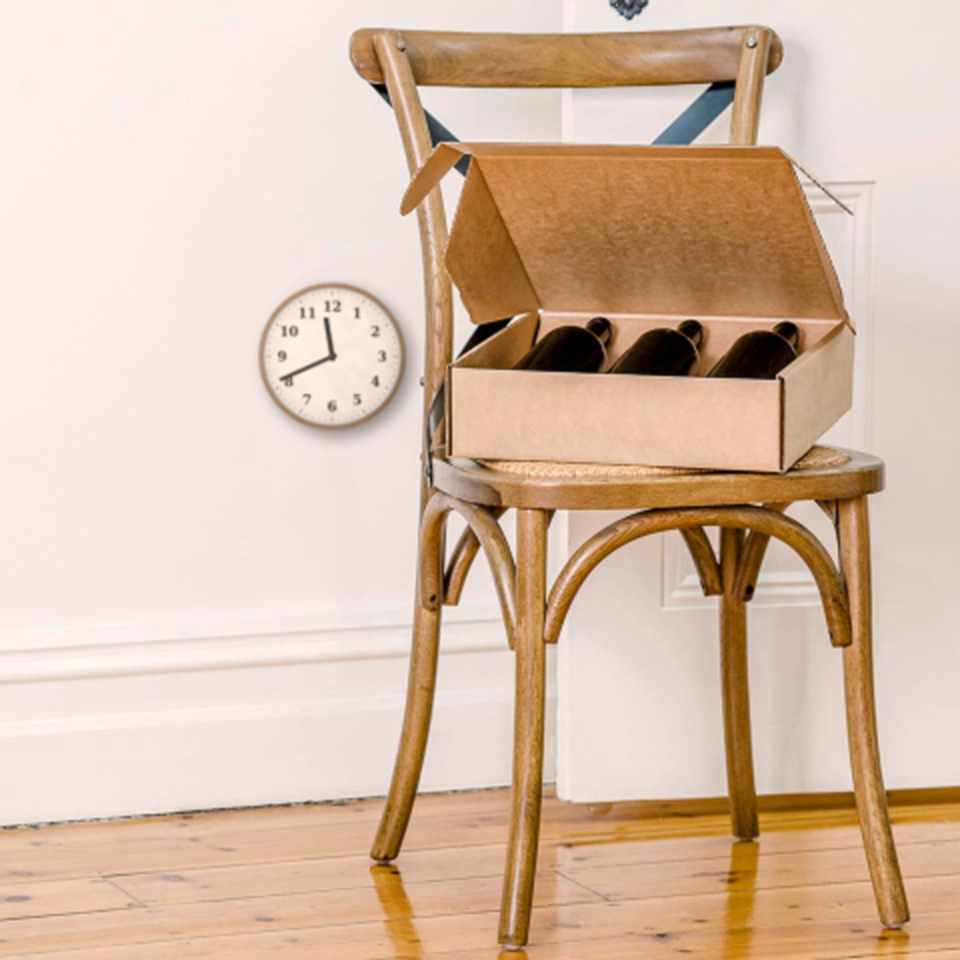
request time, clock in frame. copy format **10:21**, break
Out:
**11:41**
